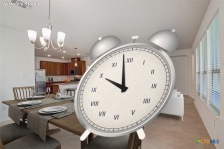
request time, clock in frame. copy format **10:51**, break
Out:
**9:58**
